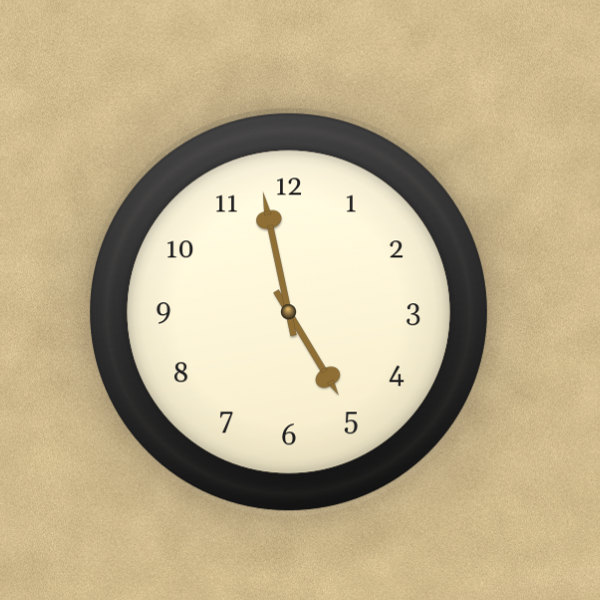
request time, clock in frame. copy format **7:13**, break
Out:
**4:58**
